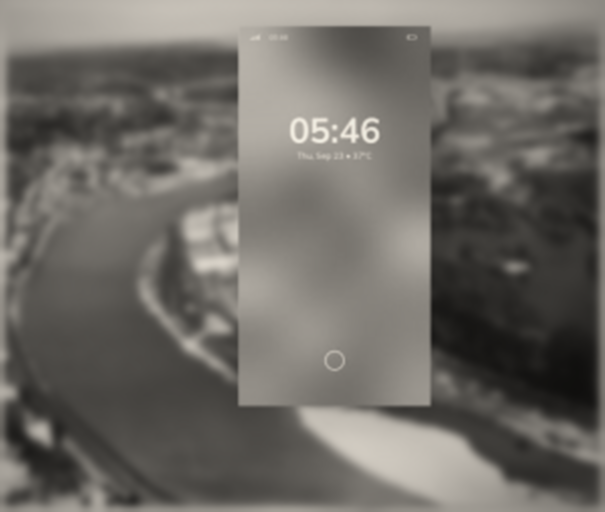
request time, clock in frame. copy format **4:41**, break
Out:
**5:46**
